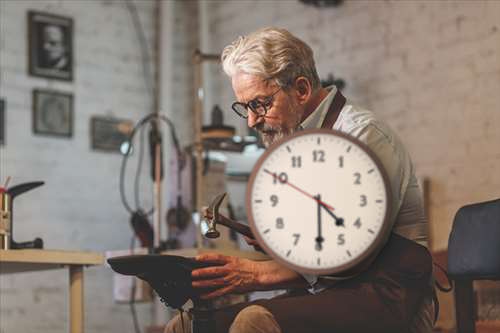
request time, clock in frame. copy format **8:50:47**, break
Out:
**4:29:50**
